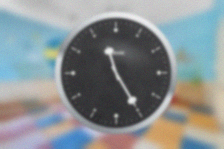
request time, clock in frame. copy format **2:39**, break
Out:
**11:25**
